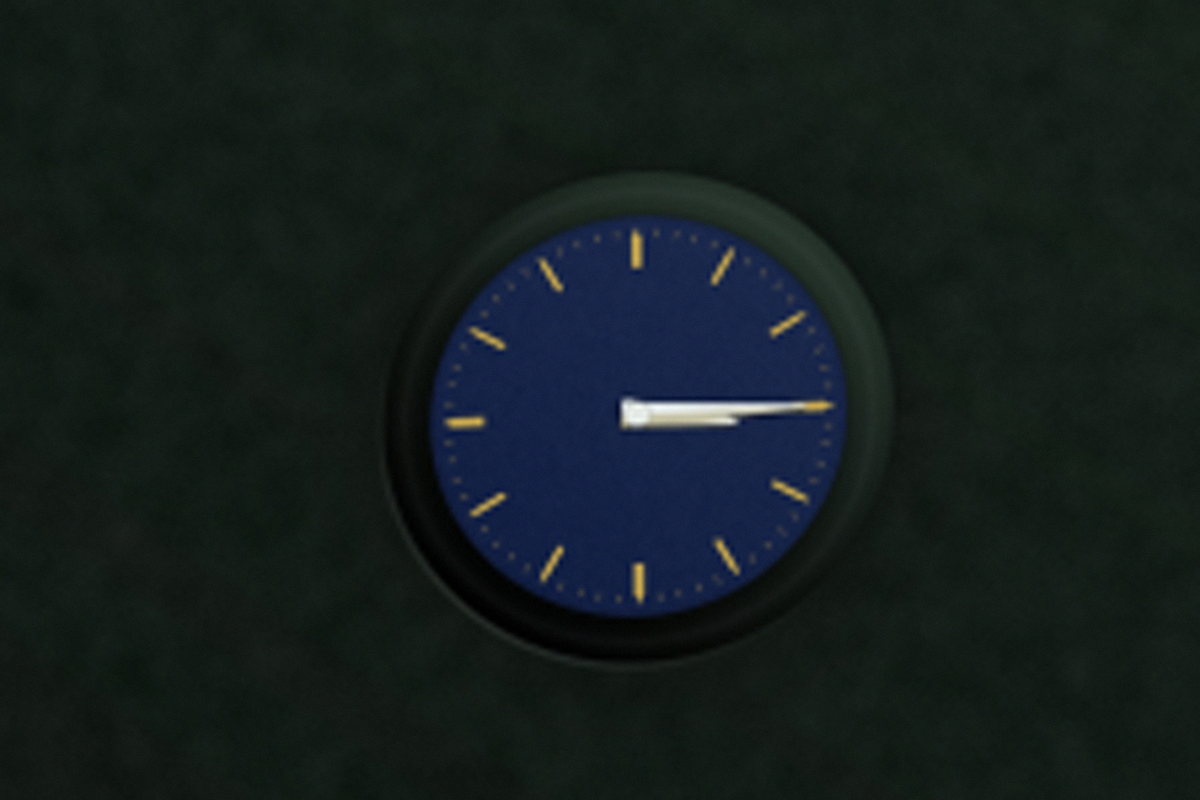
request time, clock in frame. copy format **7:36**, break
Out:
**3:15**
